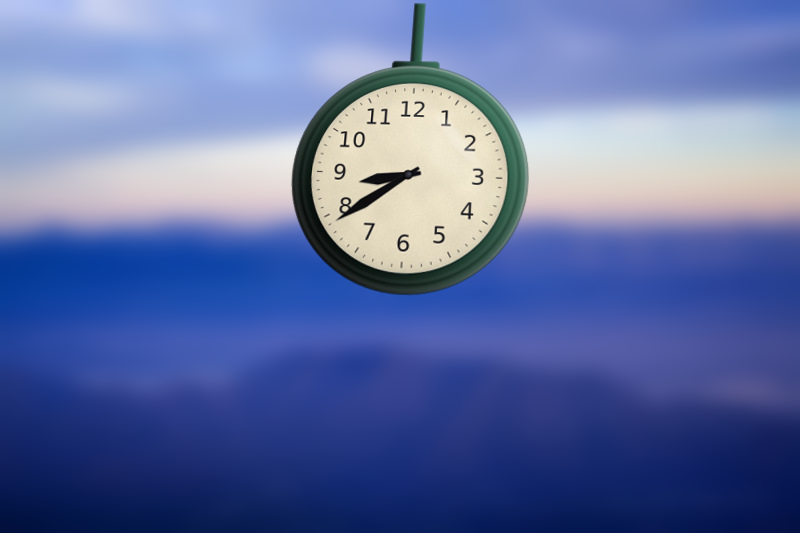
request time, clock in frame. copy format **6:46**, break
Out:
**8:39**
